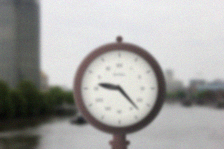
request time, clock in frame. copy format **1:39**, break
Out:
**9:23**
